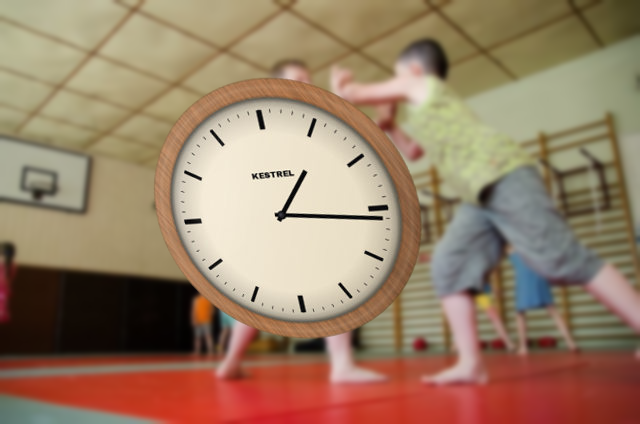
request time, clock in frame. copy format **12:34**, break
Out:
**1:16**
